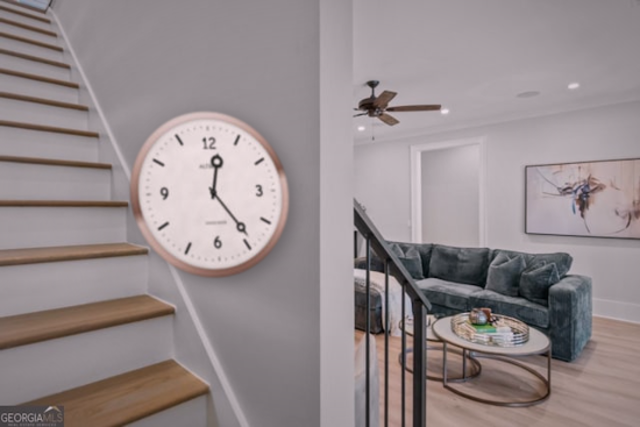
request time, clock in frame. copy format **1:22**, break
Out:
**12:24**
